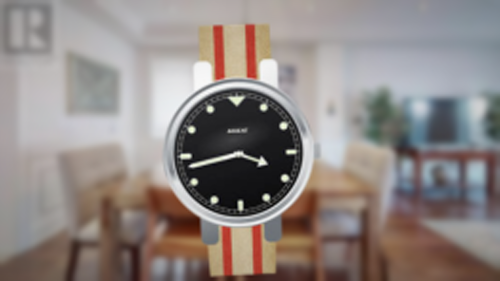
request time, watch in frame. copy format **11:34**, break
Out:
**3:43**
